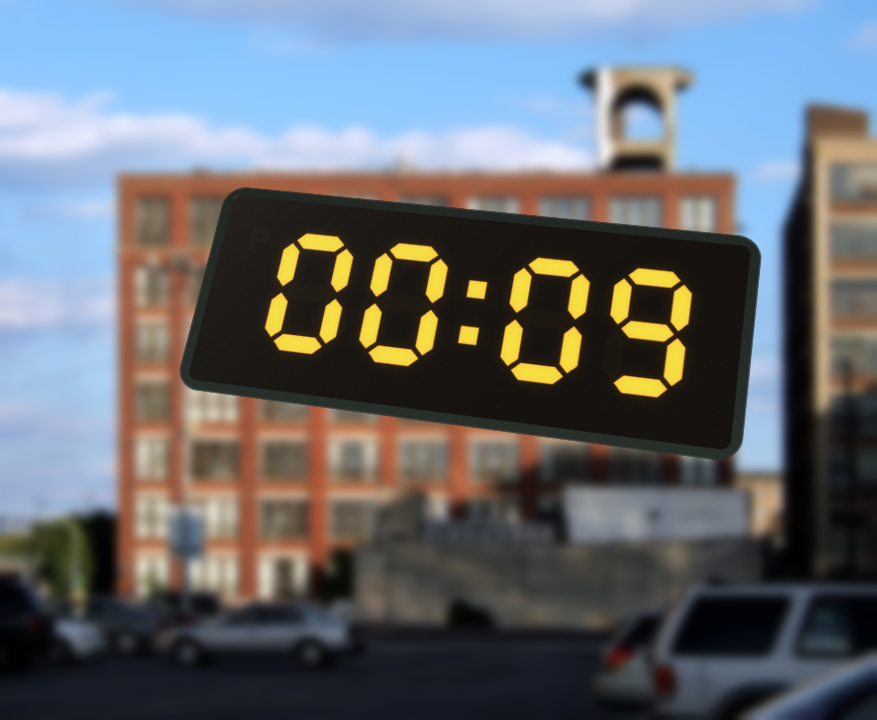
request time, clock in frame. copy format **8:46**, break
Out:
**0:09**
